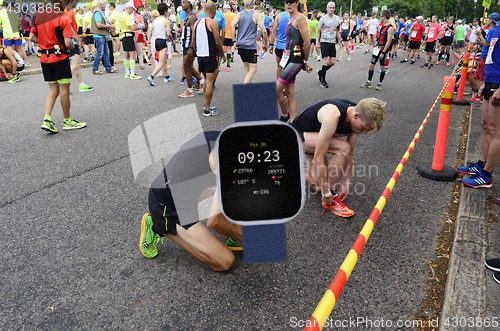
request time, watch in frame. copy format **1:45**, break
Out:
**9:23**
